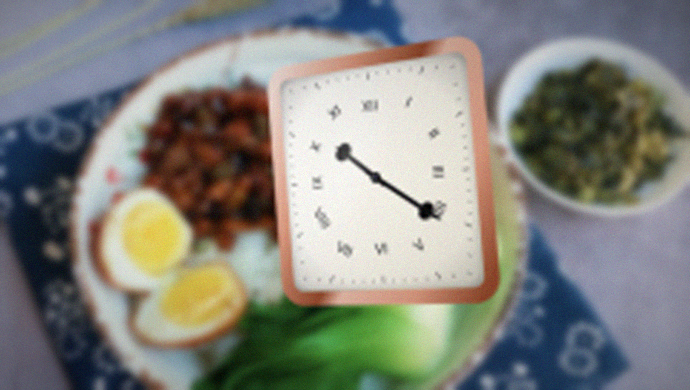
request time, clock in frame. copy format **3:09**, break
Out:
**10:21**
